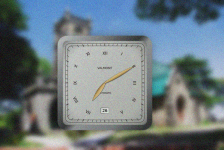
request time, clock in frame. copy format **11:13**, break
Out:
**7:10**
